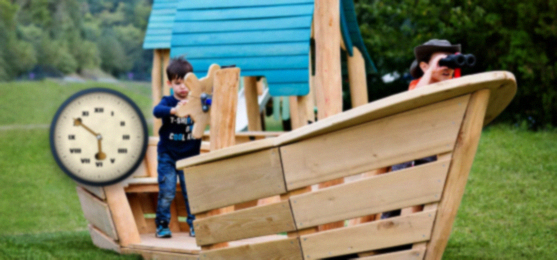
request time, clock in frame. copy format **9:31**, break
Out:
**5:51**
